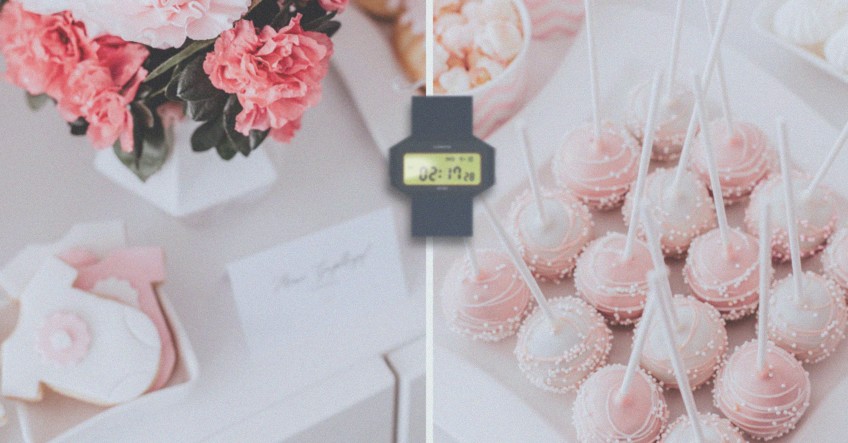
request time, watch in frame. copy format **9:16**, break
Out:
**2:17**
